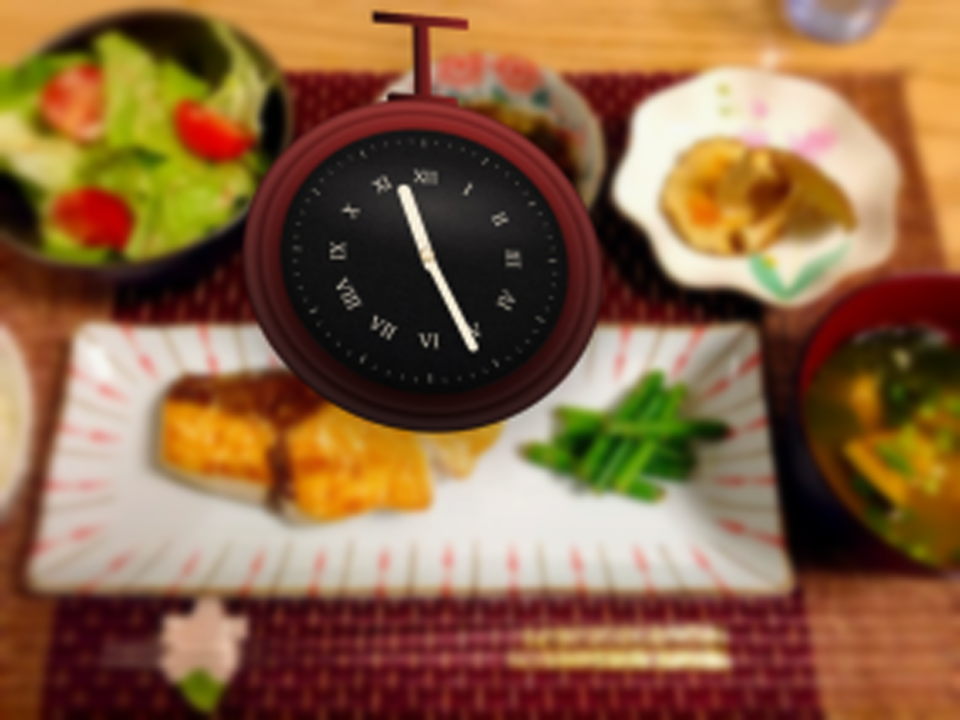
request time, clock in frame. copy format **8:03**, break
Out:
**11:26**
